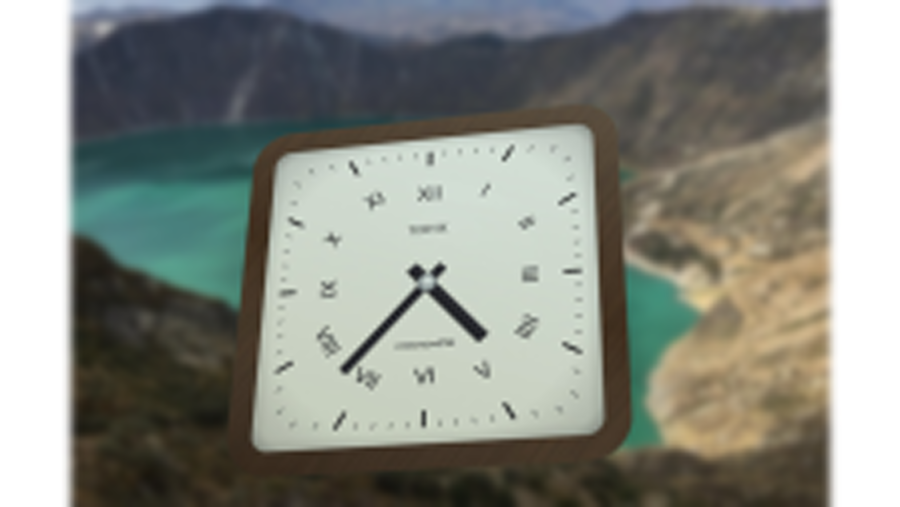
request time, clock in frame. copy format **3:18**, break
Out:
**4:37**
